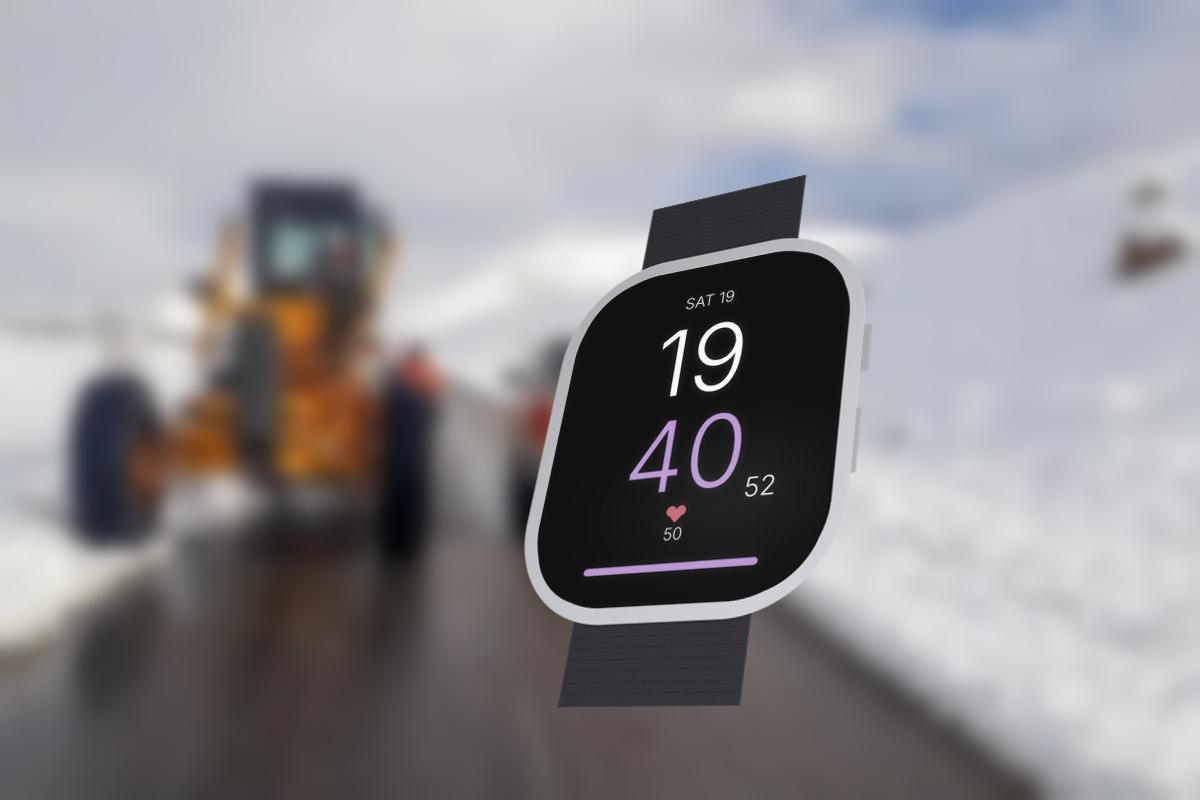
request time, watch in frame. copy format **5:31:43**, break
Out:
**19:40:52**
